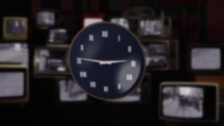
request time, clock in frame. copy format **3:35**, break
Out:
**2:46**
